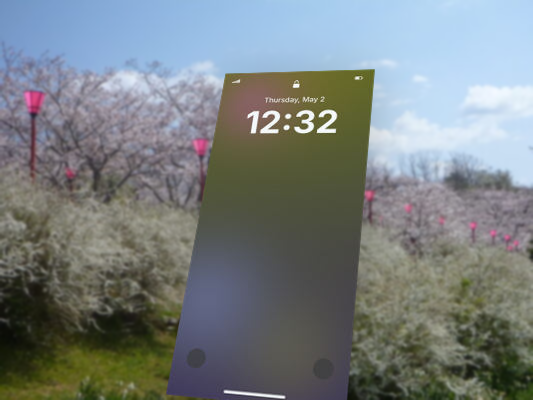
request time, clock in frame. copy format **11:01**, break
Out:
**12:32**
